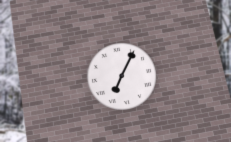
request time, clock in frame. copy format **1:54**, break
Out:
**7:06**
